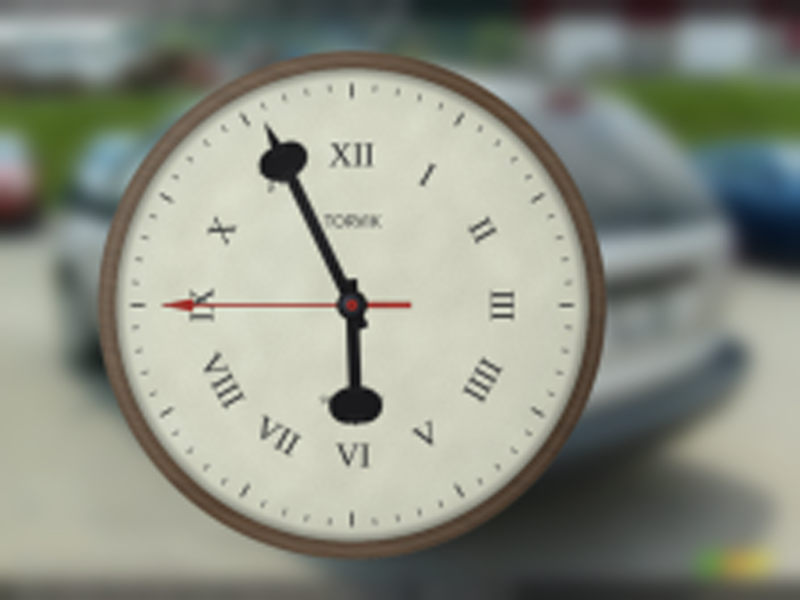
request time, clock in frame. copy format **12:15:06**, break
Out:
**5:55:45**
